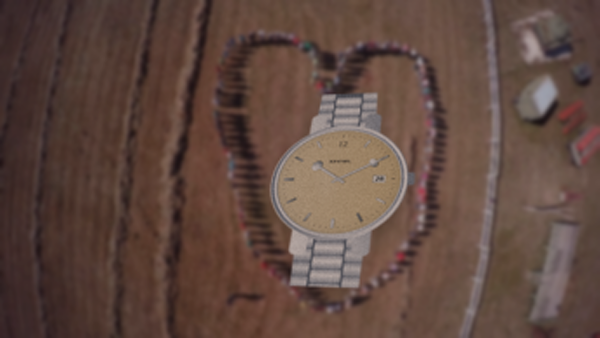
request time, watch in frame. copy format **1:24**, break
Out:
**10:10**
